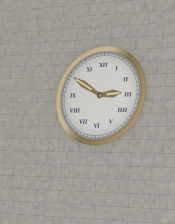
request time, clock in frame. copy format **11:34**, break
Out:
**2:50**
